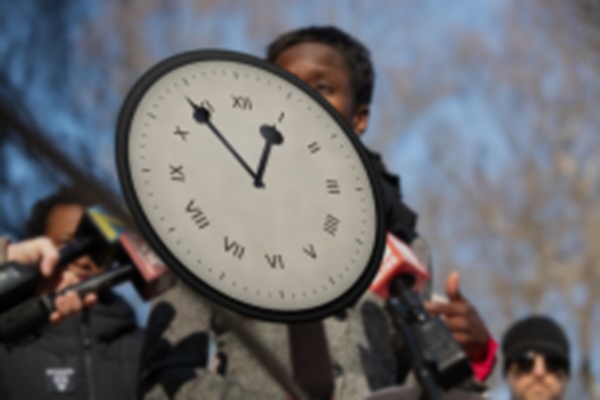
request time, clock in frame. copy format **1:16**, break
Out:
**12:54**
